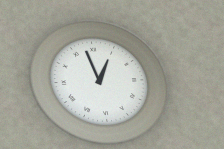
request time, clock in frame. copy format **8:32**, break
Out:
**12:58**
